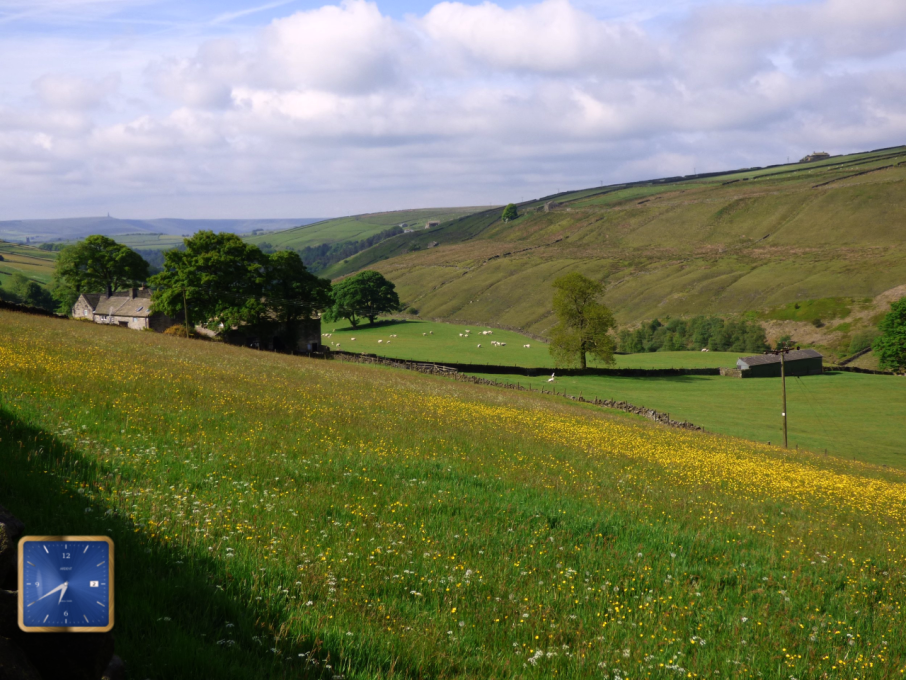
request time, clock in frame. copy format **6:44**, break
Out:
**6:40**
